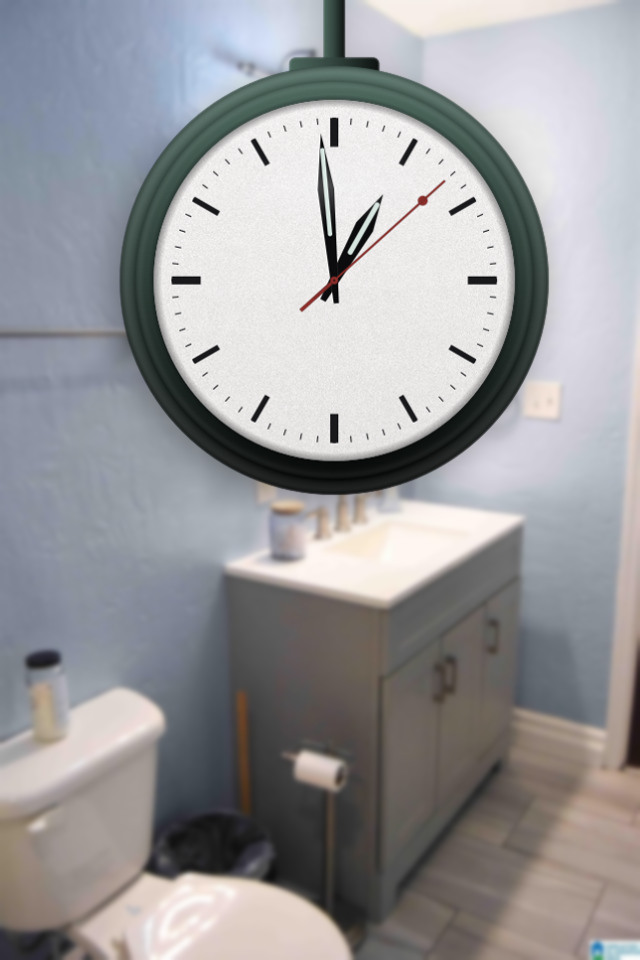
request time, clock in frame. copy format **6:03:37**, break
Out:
**12:59:08**
